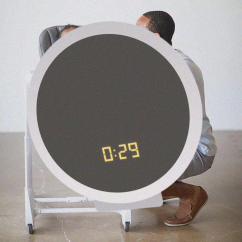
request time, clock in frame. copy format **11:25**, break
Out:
**0:29**
